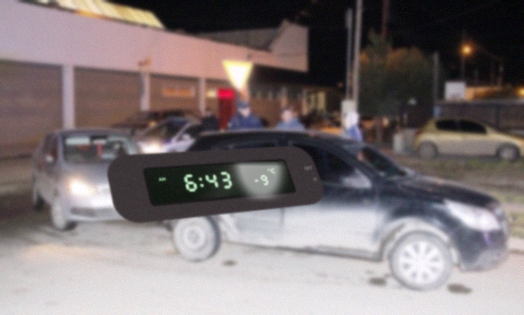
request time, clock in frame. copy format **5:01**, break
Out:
**6:43**
